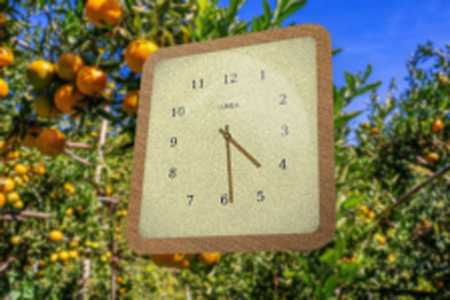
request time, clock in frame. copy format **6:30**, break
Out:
**4:29**
